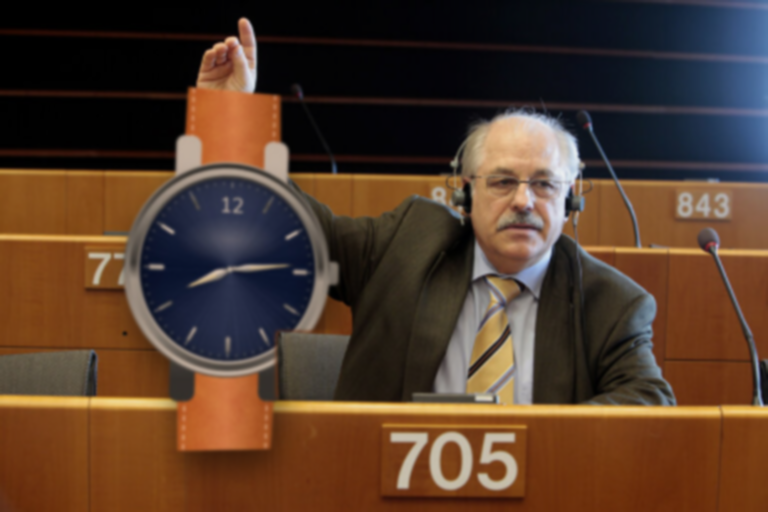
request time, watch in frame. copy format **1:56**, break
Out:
**8:14**
